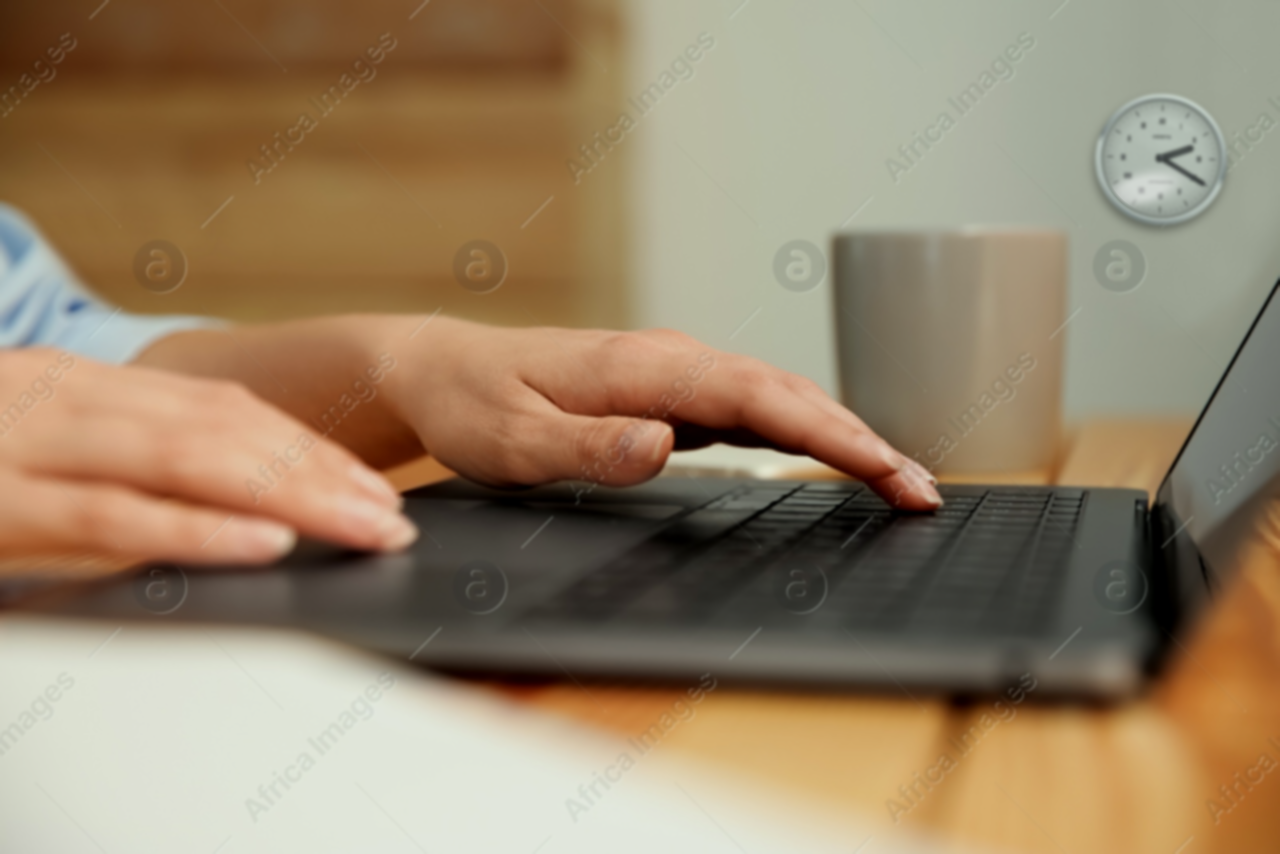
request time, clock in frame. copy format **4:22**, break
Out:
**2:20**
